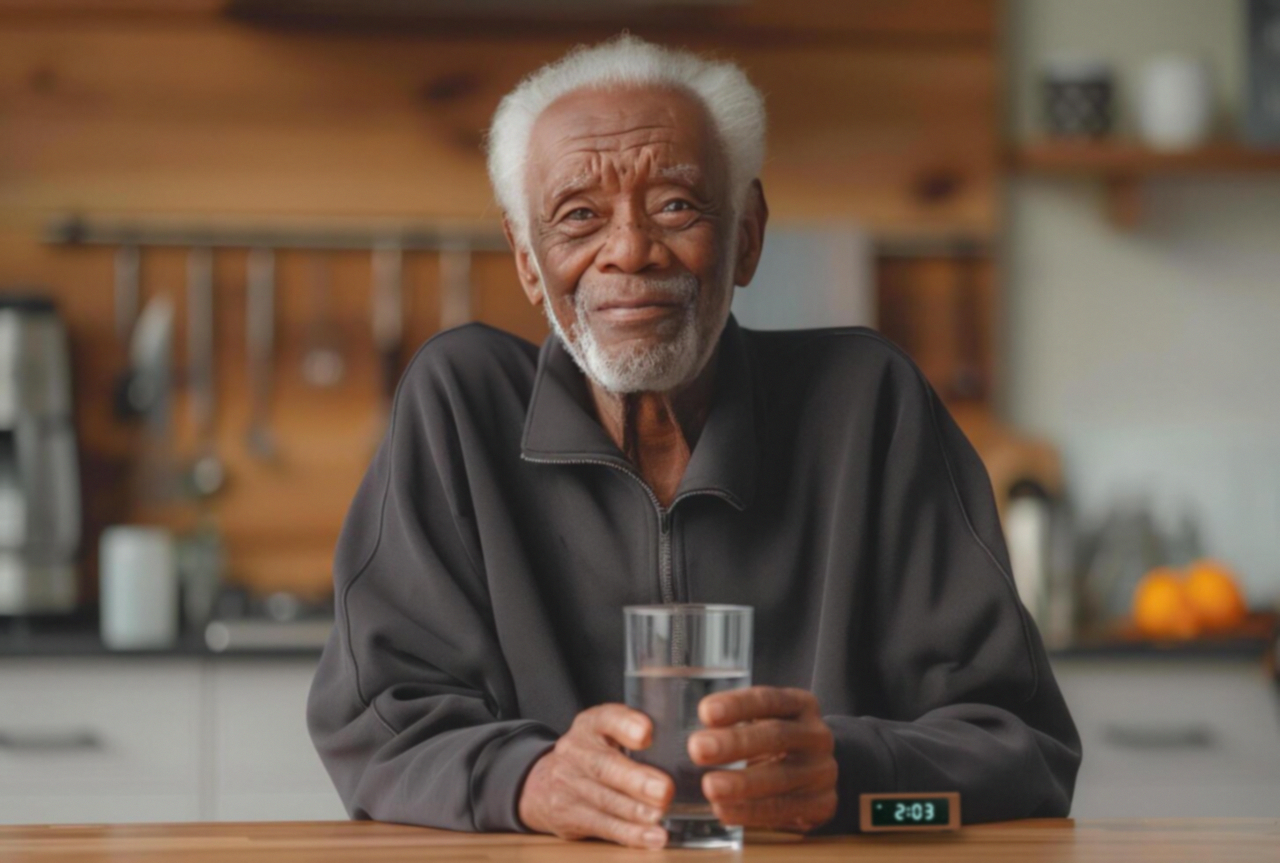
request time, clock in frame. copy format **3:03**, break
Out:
**2:03**
